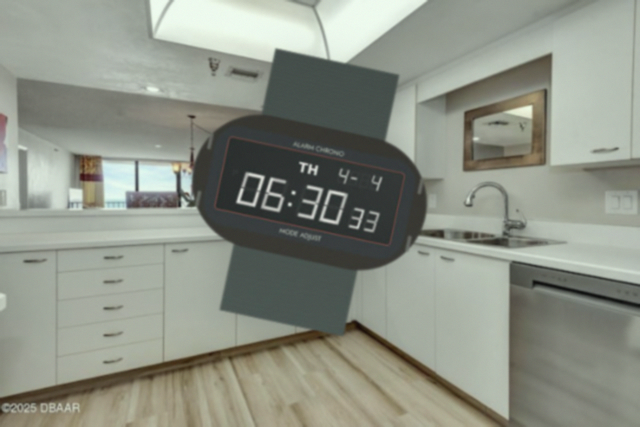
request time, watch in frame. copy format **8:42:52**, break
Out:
**6:30:33**
